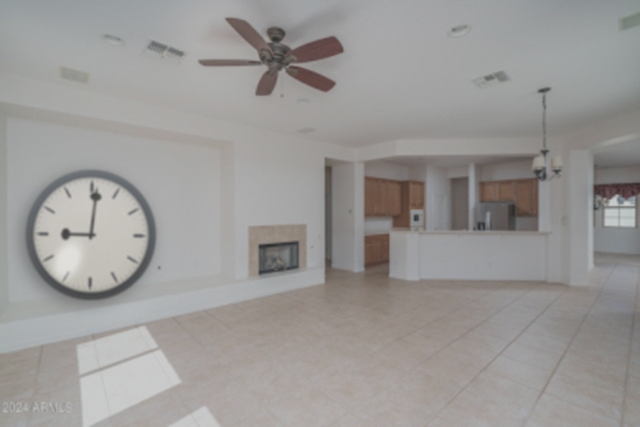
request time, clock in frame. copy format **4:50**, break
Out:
**9:01**
